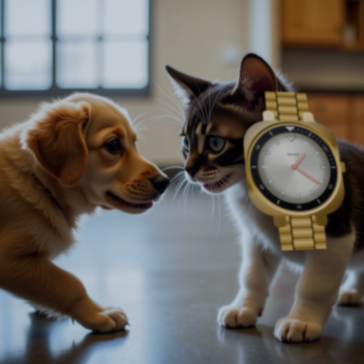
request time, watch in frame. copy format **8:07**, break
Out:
**1:21**
